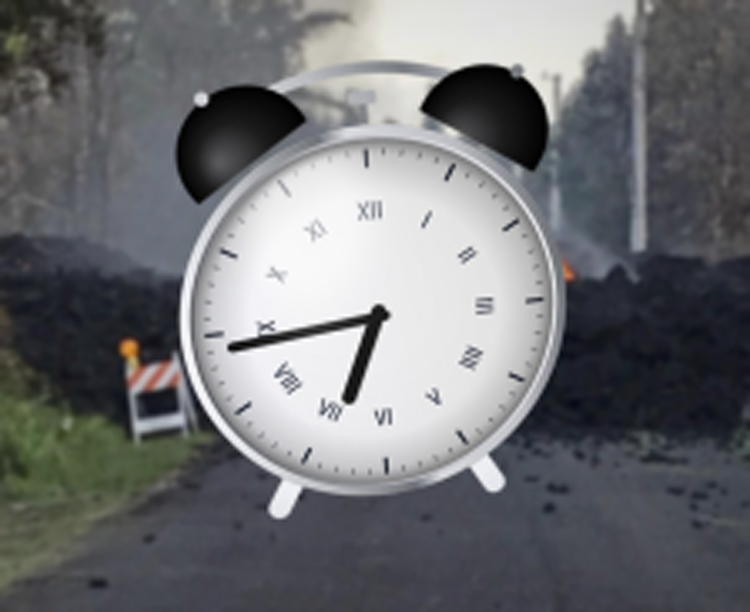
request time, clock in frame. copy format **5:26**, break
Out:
**6:44**
